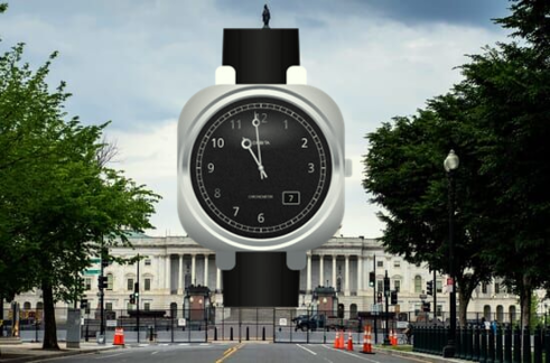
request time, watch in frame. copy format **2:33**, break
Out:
**10:59**
